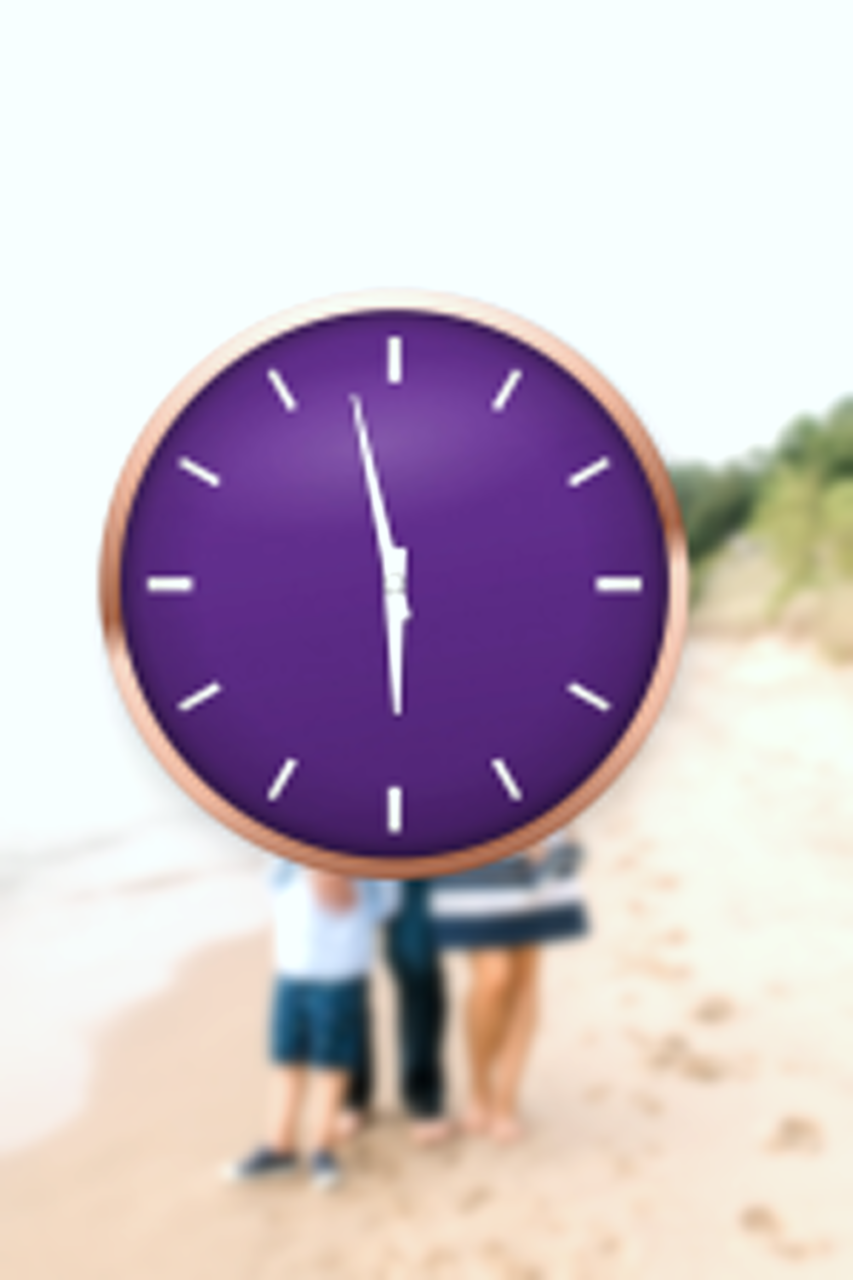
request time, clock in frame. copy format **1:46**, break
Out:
**5:58**
